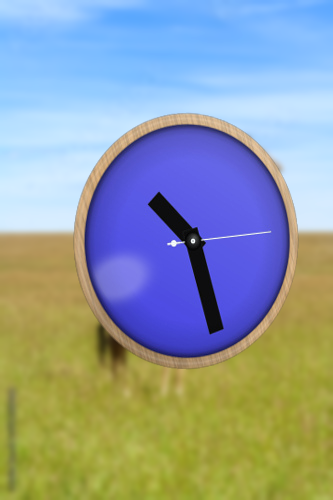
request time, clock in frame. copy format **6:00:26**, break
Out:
**10:27:14**
